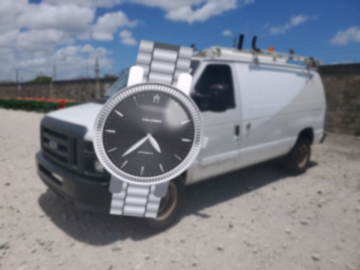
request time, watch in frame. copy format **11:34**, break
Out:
**4:37**
